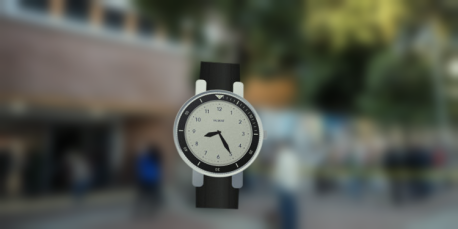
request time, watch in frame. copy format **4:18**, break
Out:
**8:25**
